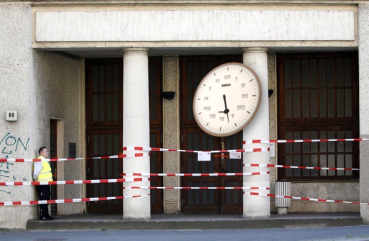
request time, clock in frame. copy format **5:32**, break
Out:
**5:27**
